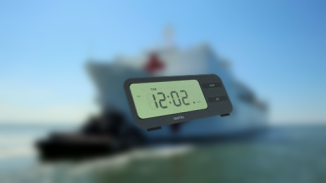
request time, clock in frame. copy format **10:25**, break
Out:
**12:02**
